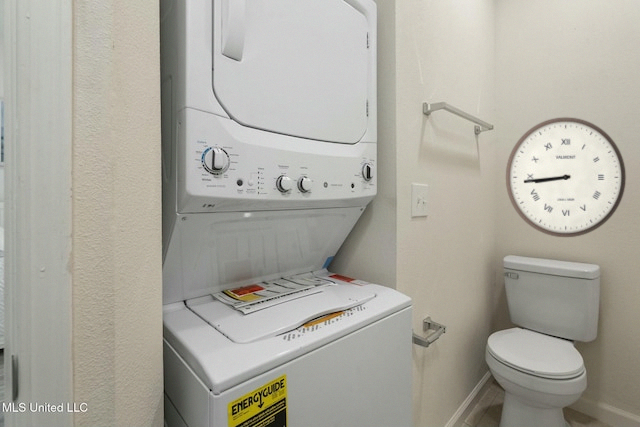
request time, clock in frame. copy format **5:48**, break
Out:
**8:44**
